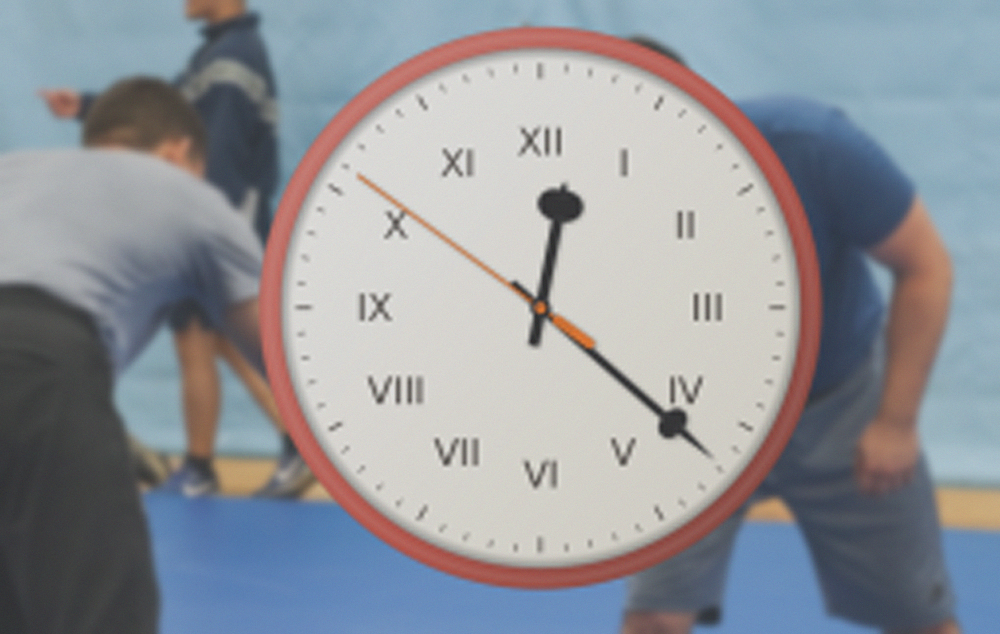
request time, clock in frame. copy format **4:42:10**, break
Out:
**12:21:51**
